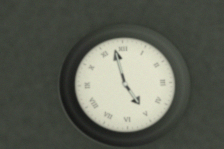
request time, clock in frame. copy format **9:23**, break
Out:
**4:58**
